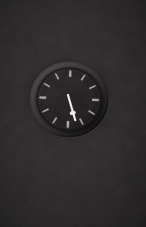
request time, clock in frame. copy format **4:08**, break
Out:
**5:27**
